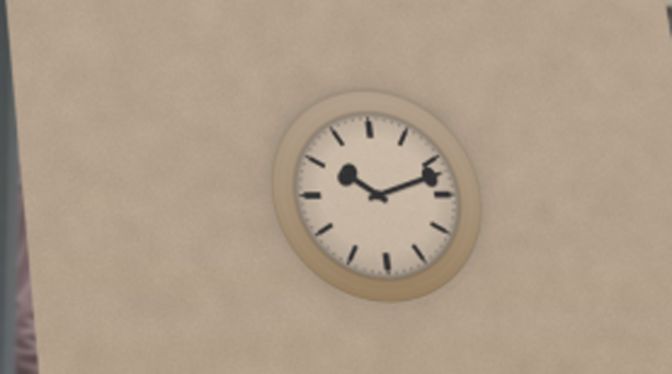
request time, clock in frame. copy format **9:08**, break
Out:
**10:12**
